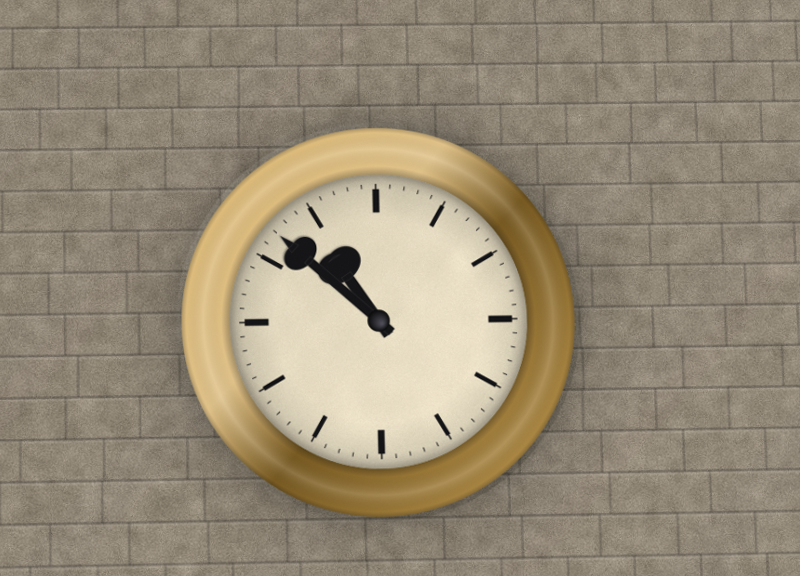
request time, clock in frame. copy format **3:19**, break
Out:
**10:52**
